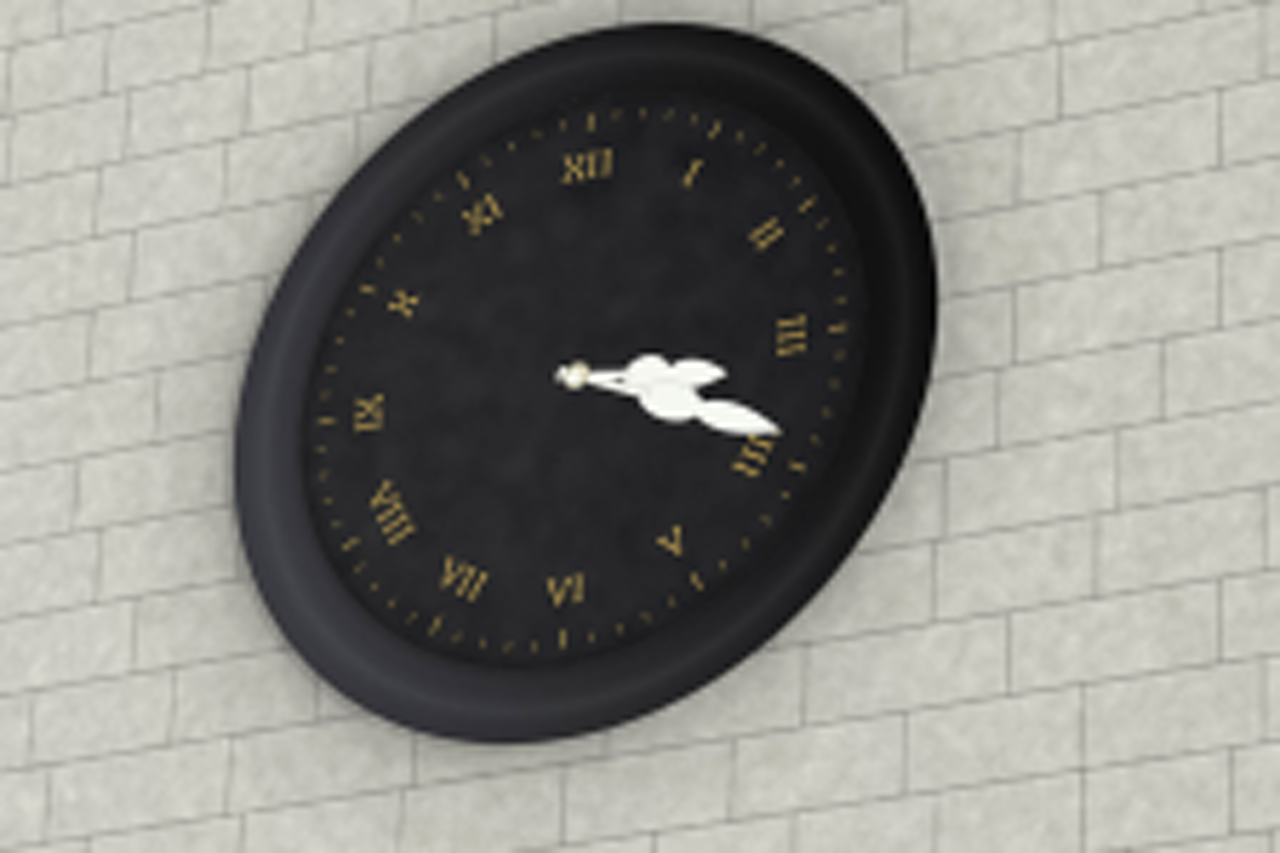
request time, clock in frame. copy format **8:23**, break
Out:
**3:19**
